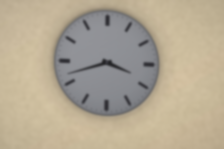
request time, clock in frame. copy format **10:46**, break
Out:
**3:42**
